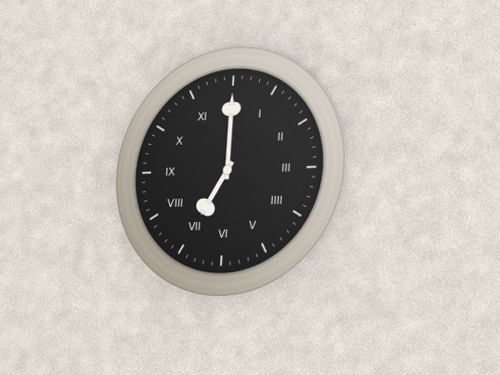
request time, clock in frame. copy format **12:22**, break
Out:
**7:00**
